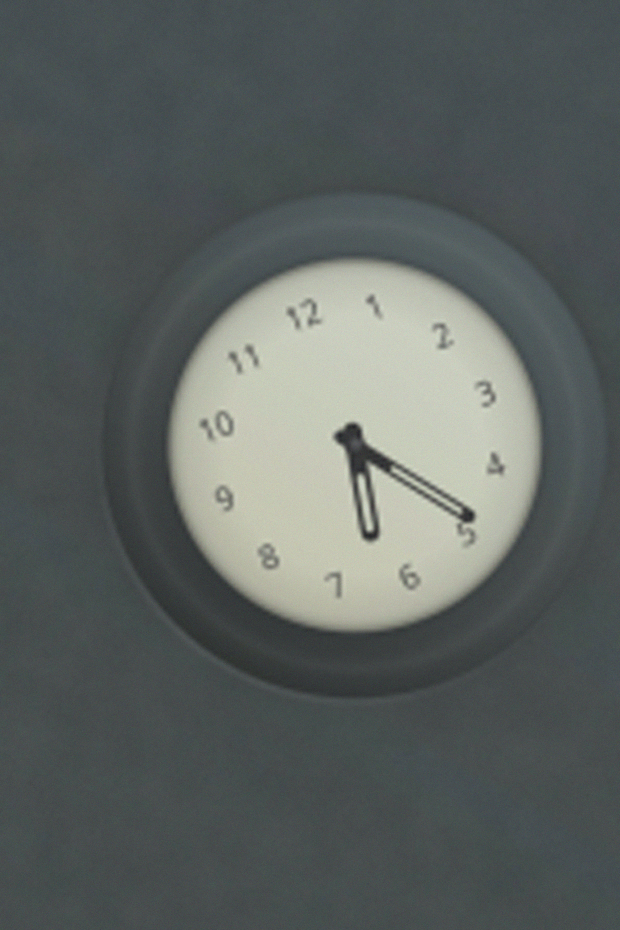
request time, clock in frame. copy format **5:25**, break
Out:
**6:24**
